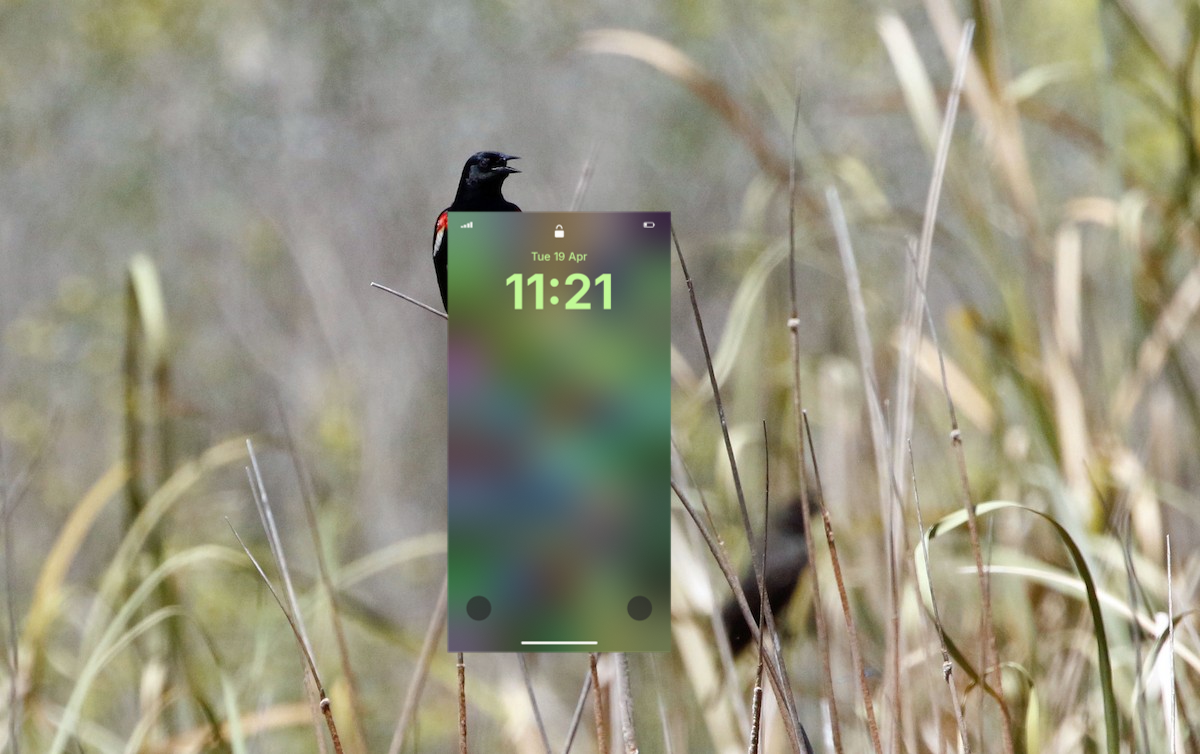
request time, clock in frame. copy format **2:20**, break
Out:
**11:21**
